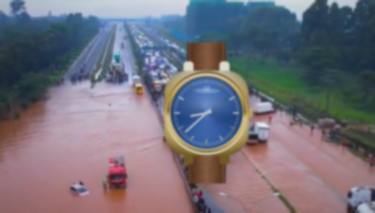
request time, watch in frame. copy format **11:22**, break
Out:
**8:38**
